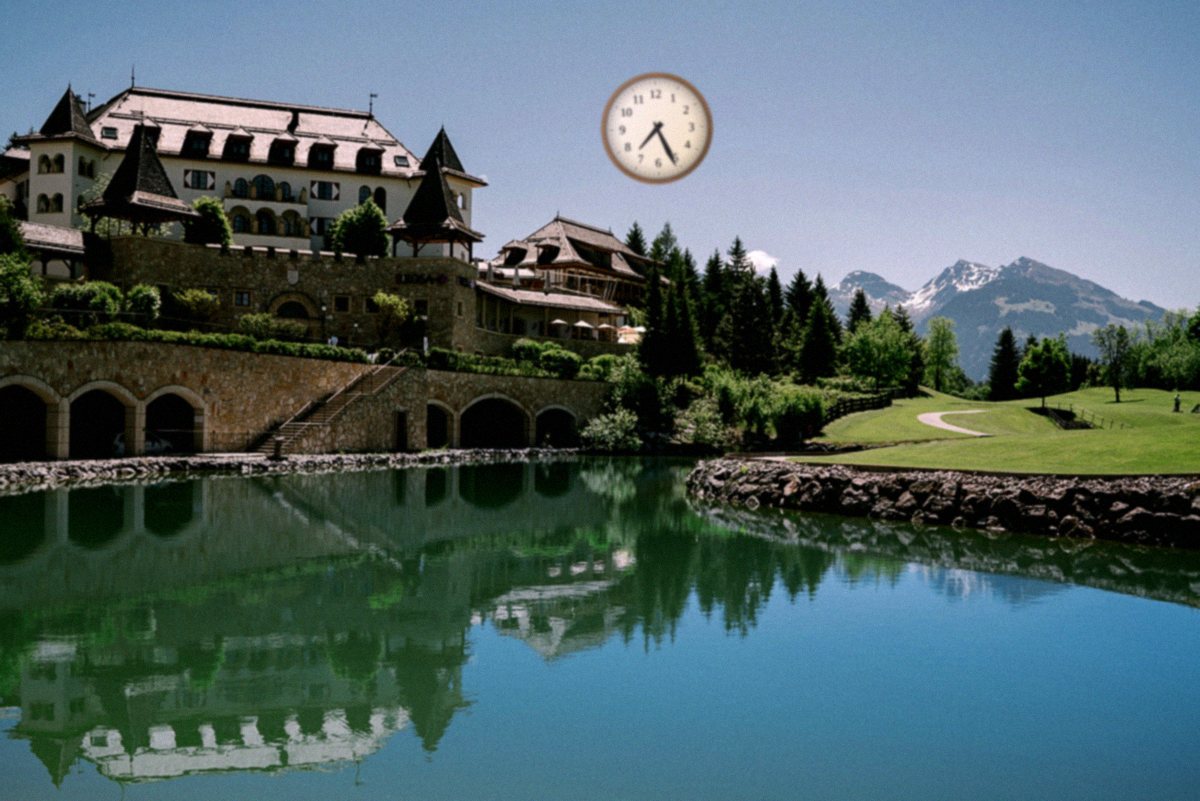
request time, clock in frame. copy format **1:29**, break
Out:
**7:26**
